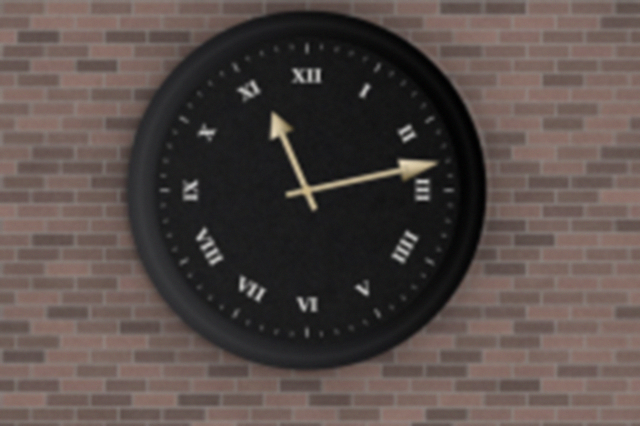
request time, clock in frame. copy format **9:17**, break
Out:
**11:13**
